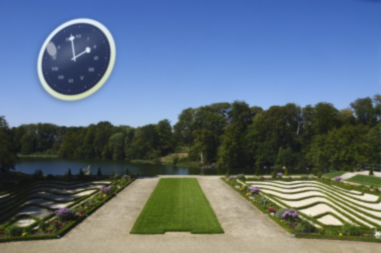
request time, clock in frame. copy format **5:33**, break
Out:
**1:57**
